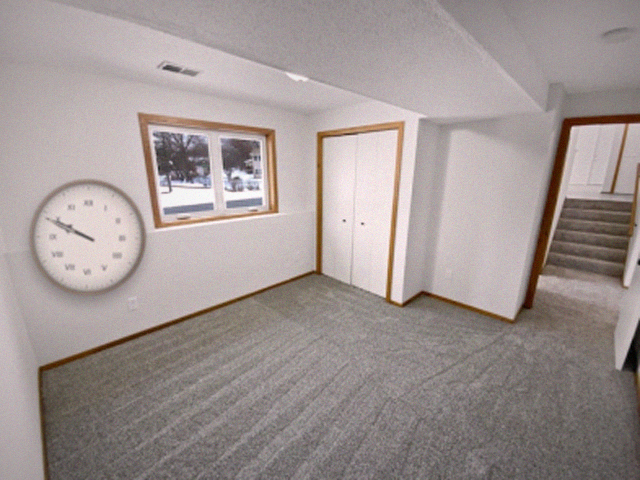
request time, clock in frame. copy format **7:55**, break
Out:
**9:49**
